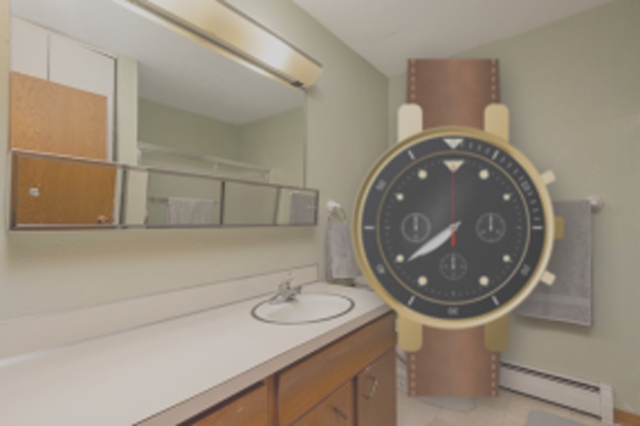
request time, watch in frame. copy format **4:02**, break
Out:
**7:39**
